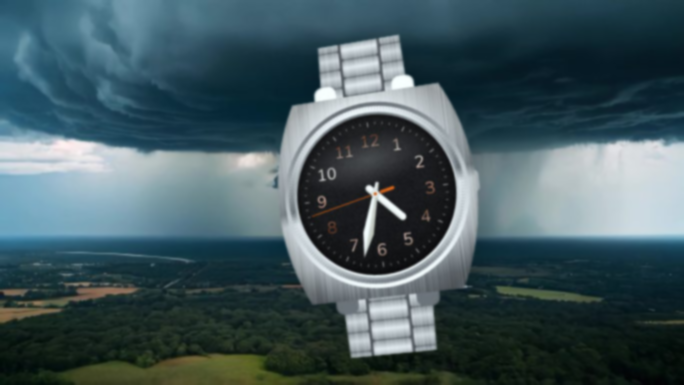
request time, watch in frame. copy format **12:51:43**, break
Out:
**4:32:43**
